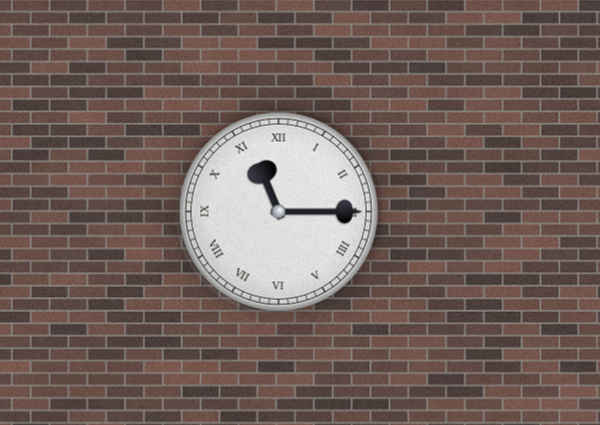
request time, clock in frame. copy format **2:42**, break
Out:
**11:15**
